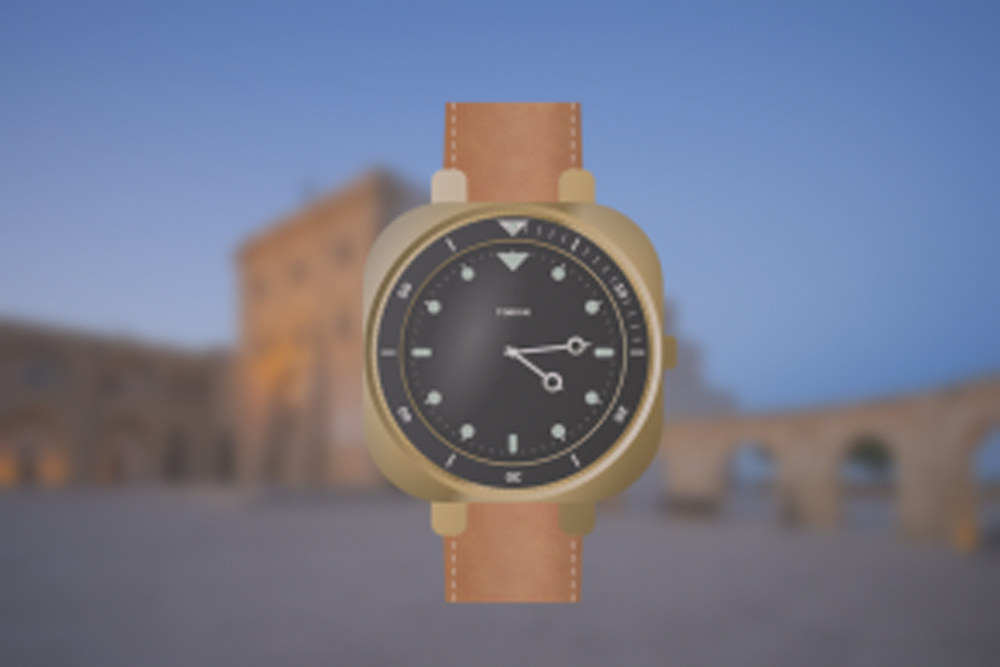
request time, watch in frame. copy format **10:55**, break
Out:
**4:14**
